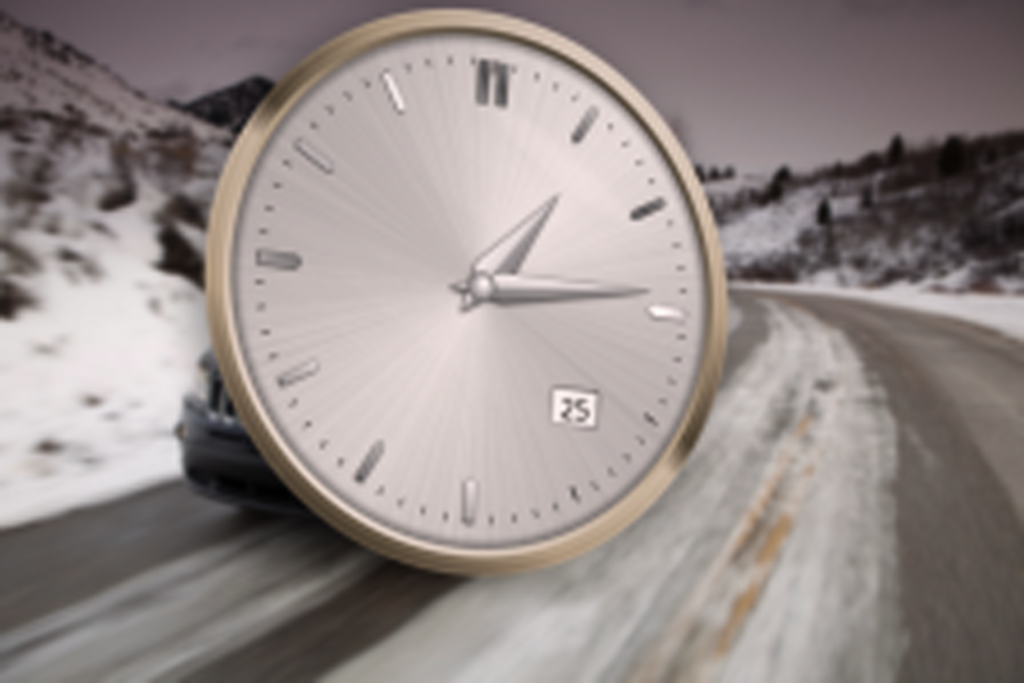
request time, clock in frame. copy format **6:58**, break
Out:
**1:14**
